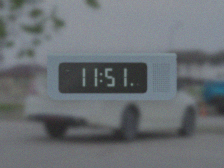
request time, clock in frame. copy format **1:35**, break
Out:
**11:51**
